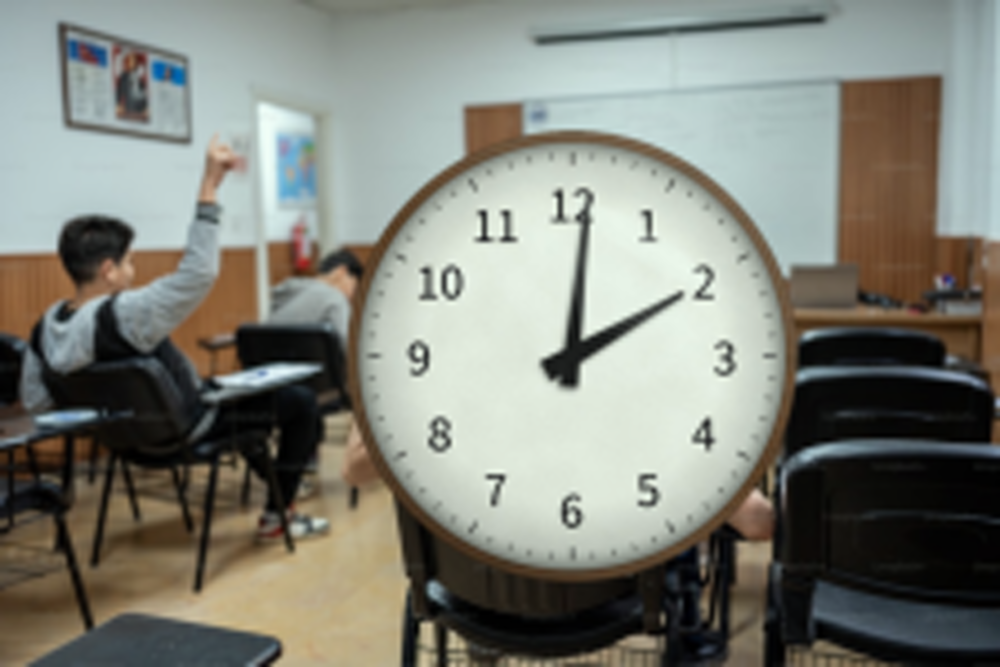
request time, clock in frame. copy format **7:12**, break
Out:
**2:01**
